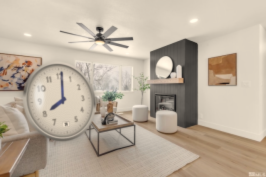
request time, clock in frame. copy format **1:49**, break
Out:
**8:01**
